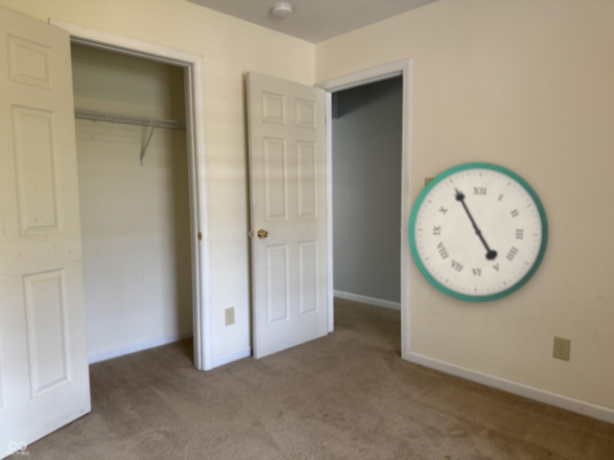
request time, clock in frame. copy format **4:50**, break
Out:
**4:55**
